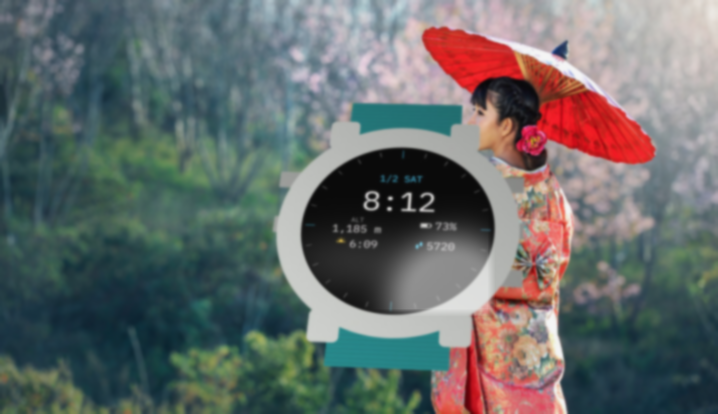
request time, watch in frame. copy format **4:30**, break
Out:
**8:12**
